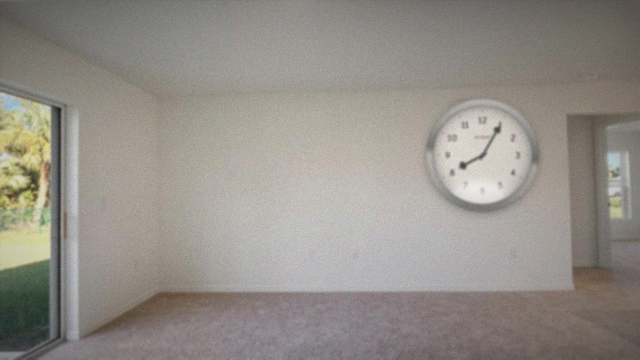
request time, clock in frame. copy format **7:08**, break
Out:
**8:05**
